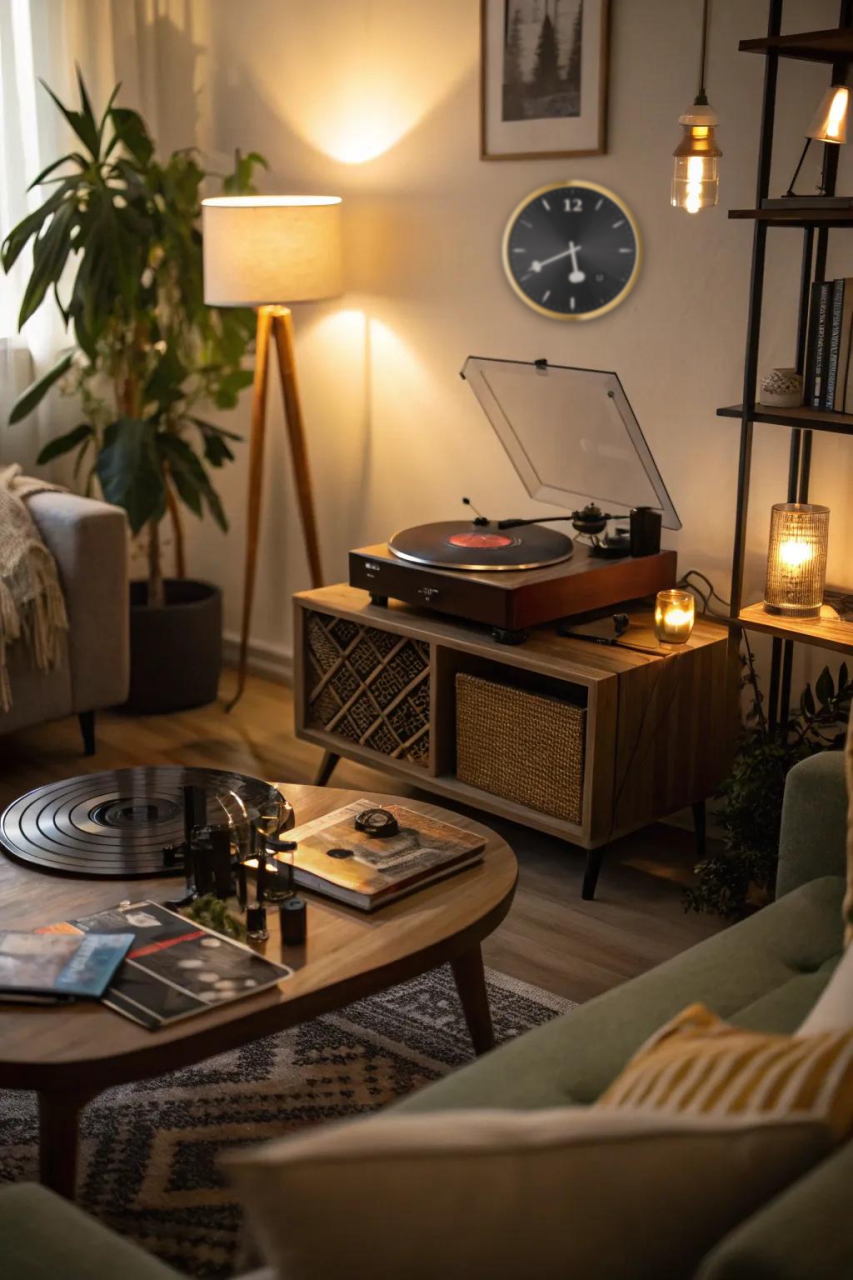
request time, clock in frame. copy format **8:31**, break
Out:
**5:41**
